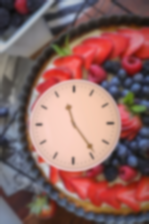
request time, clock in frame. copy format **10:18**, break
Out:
**11:24**
